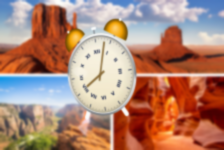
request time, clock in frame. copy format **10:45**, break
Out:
**8:03**
